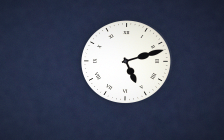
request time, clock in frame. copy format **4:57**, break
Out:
**5:12**
